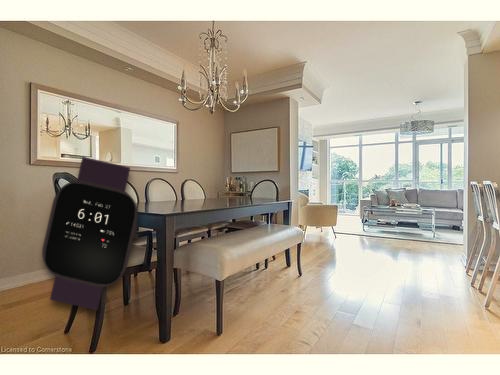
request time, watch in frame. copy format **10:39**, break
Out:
**6:01**
